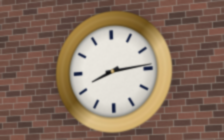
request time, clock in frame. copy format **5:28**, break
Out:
**8:14**
